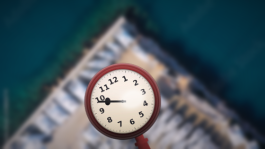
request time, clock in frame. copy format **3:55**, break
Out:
**9:49**
